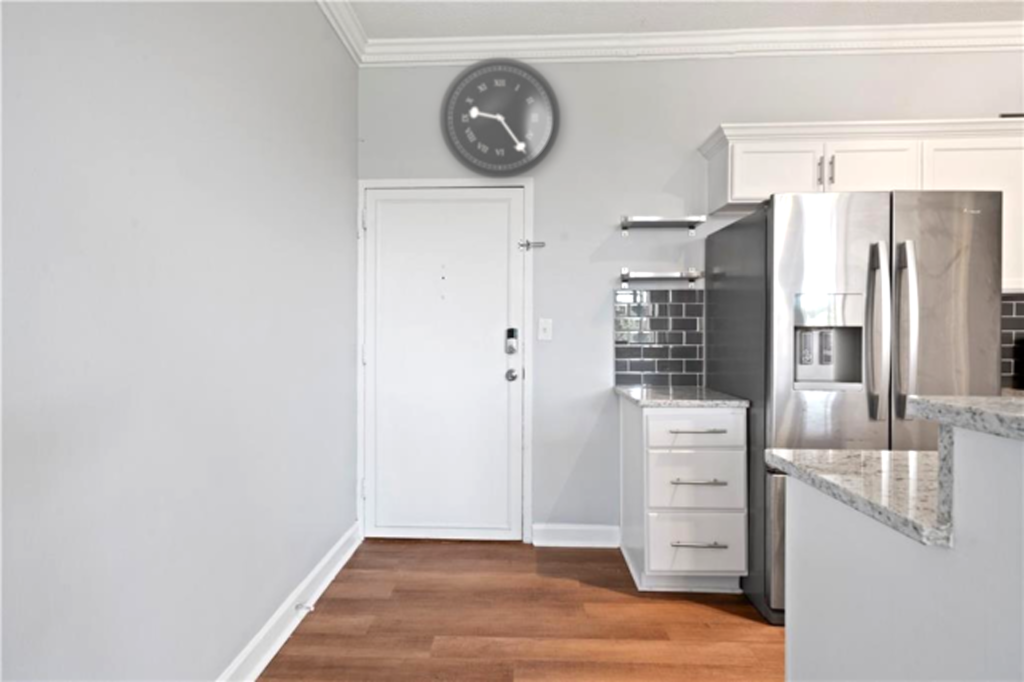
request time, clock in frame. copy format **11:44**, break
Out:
**9:24**
